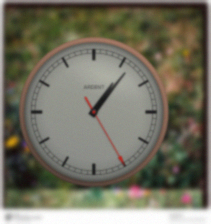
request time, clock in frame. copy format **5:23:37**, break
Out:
**1:06:25**
